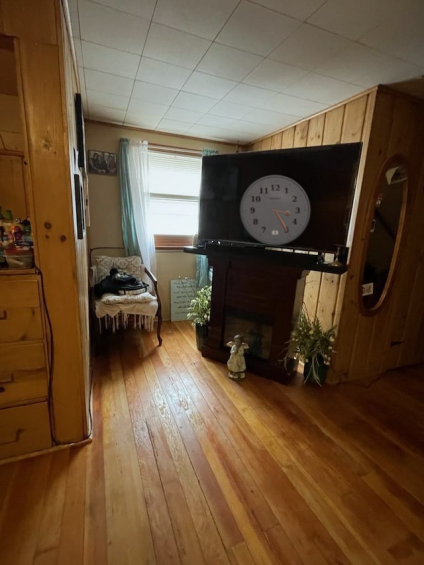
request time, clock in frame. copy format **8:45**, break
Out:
**3:25**
